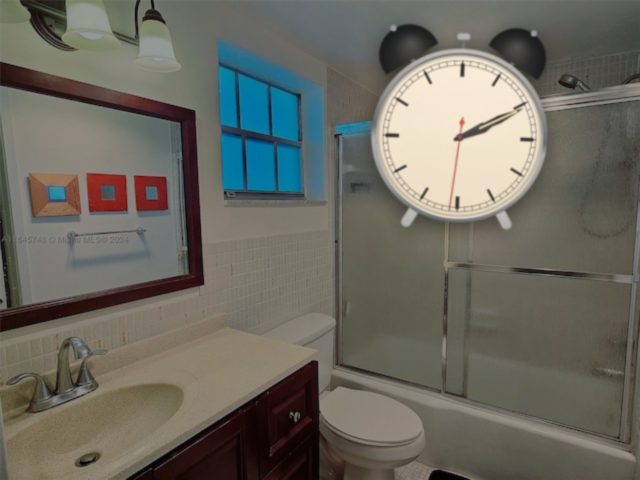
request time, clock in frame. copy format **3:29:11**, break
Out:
**2:10:31**
